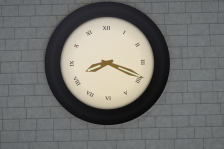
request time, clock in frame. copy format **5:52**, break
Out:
**8:19**
